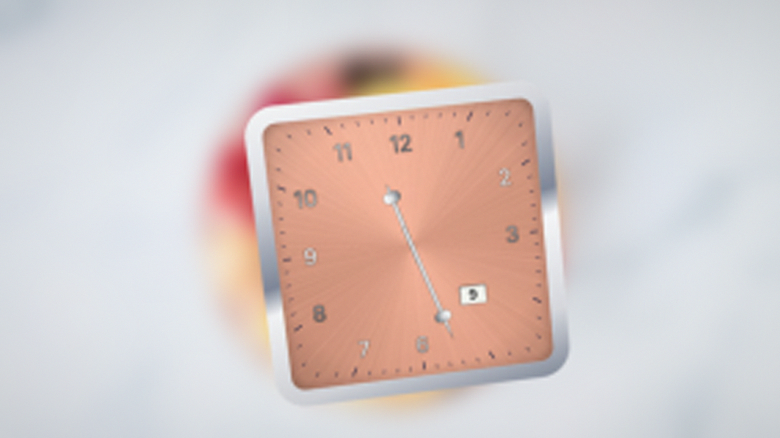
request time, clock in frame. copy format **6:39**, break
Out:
**11:27**
